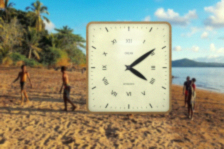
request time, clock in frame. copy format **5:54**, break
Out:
**4:09**
